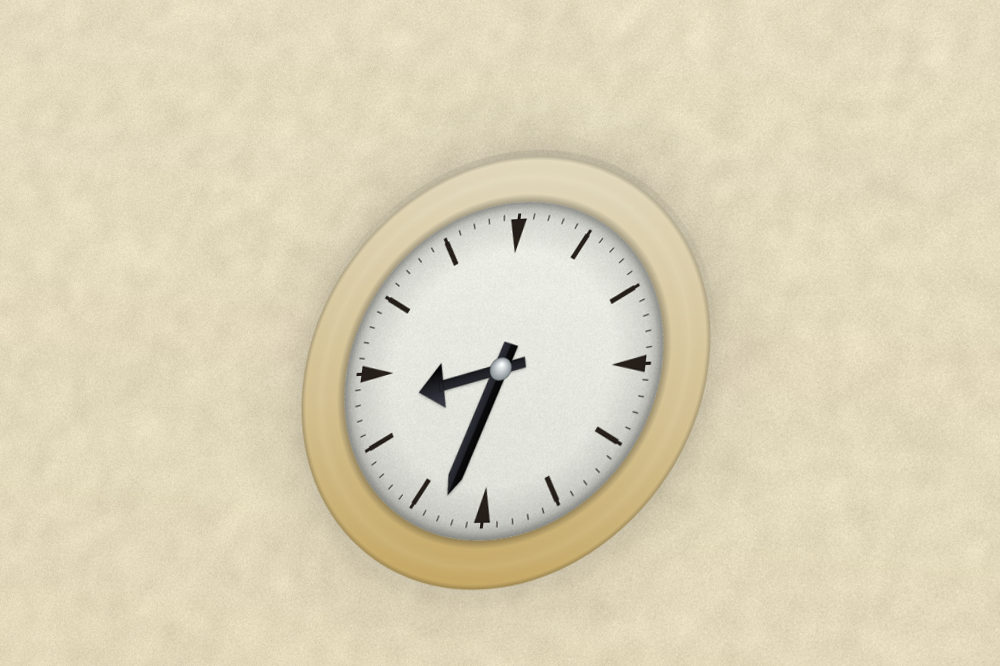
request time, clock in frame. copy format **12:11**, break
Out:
**8:33**
